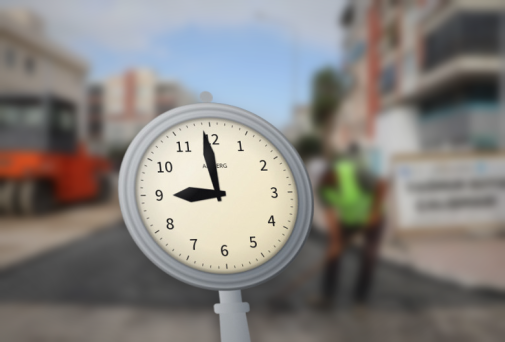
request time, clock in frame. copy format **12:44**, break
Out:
**8:59**
